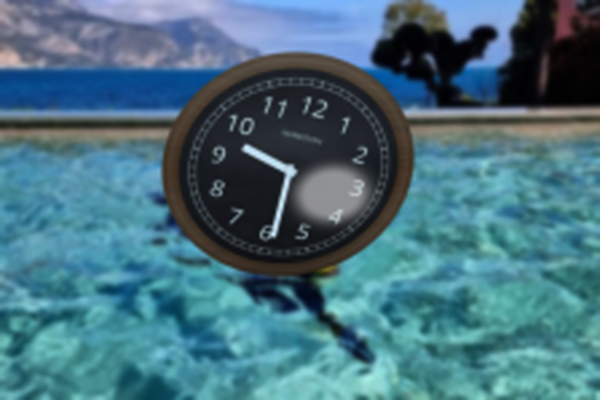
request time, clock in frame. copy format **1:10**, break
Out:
**9:29**
